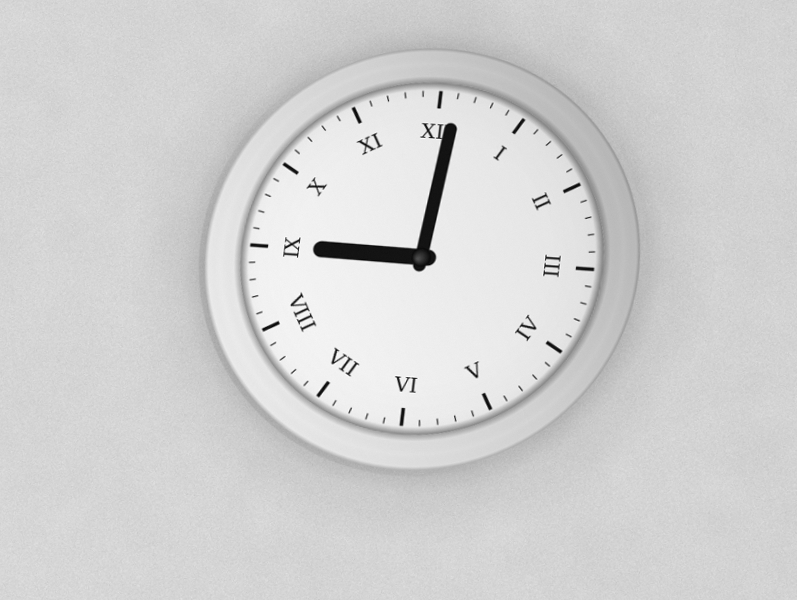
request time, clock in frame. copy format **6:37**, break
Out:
**9:01**
